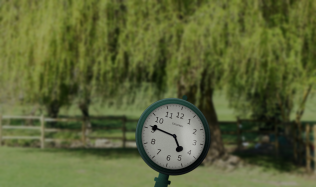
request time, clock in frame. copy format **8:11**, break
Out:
**4:46**
